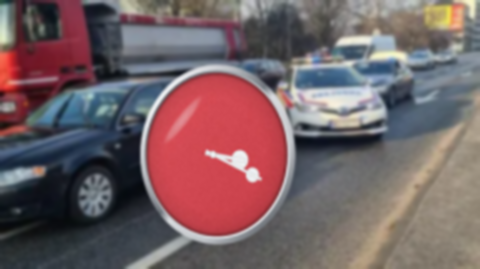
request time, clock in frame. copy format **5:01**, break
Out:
**3:19**
